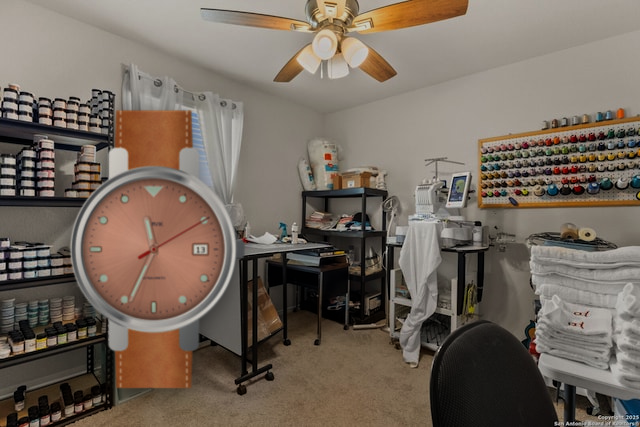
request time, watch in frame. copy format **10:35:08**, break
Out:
**11:34:10**
